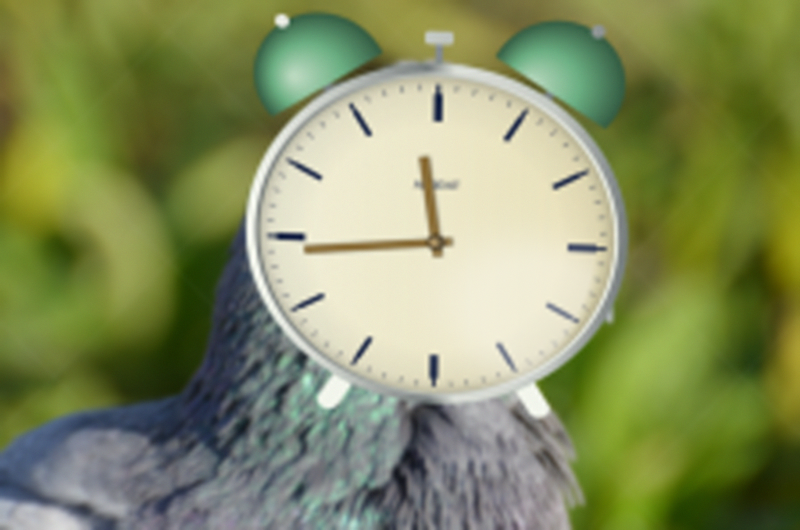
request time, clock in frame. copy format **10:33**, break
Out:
**11:44**
